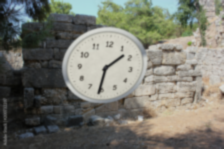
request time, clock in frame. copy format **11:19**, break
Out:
**1:31**
